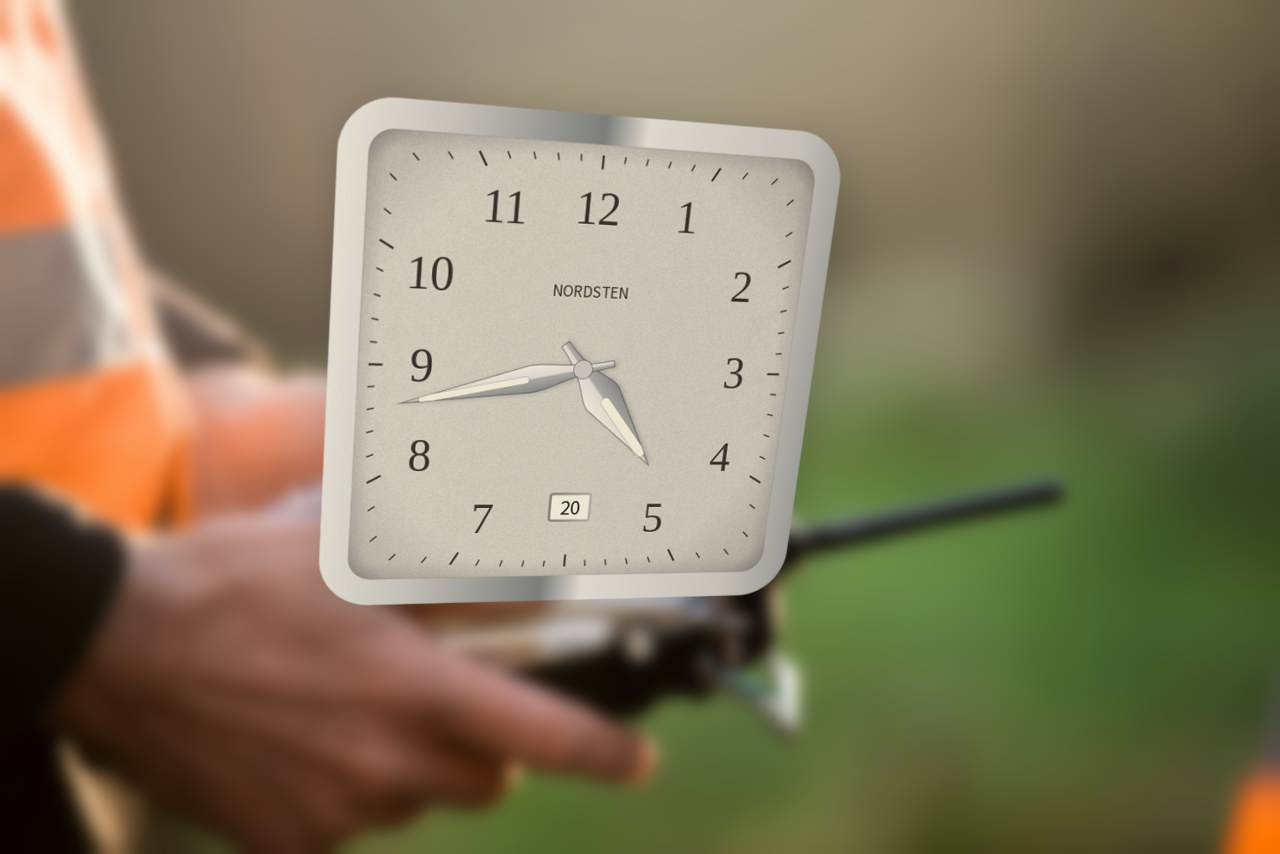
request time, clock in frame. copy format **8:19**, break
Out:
**4:43**
